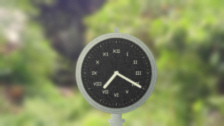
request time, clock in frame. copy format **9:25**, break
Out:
**7:20**
